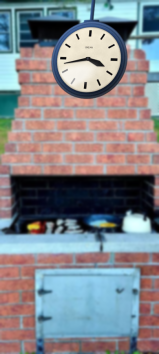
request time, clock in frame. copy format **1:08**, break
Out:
**3:43**
